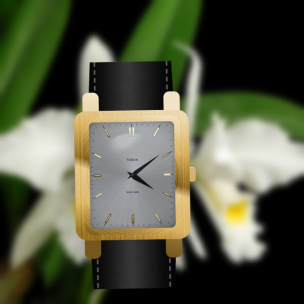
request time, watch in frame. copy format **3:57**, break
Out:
**4:09**
